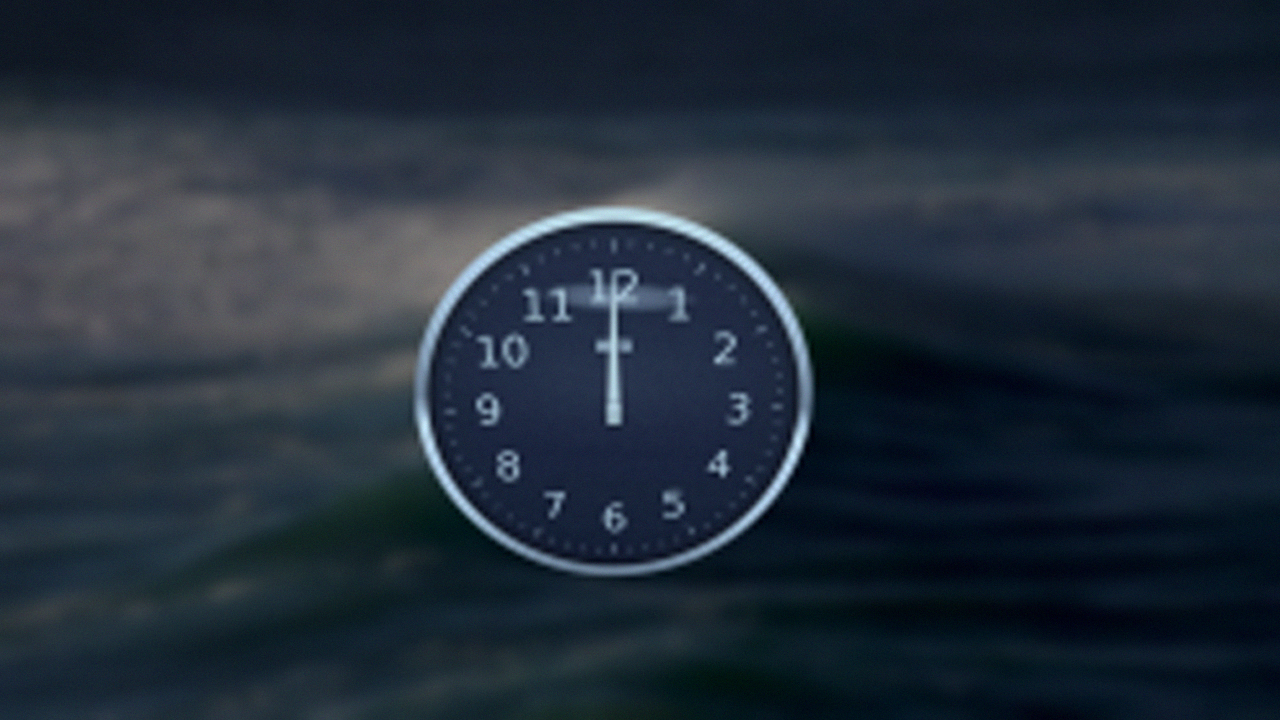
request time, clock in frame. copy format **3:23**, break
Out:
**12:00**
